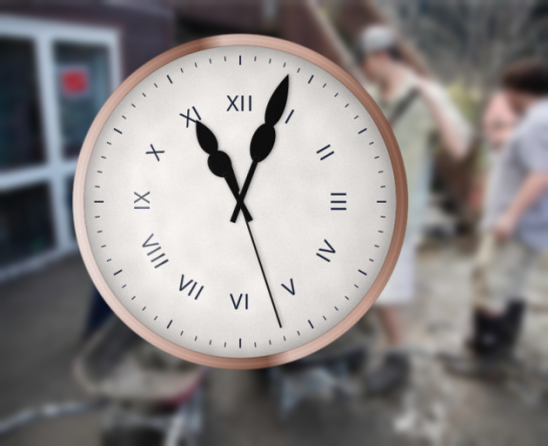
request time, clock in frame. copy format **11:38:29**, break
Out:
**11:03:27**
